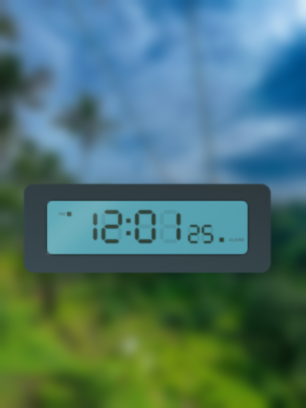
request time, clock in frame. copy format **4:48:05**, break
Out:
**12:01:25**
